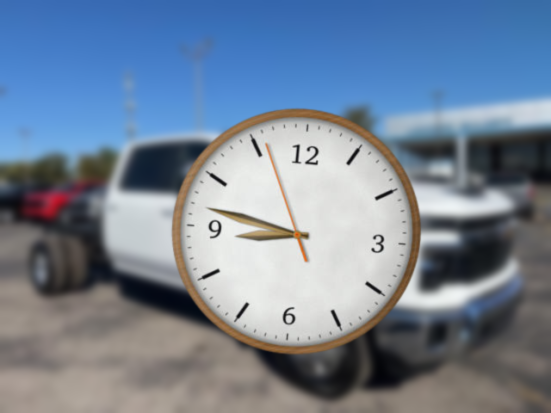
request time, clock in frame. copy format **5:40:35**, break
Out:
**8:46:56**
